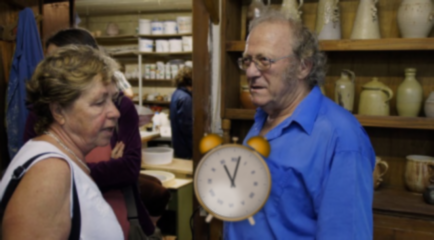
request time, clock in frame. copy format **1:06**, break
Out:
**11:02**
